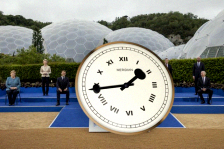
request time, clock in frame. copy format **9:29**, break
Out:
**1:44**
